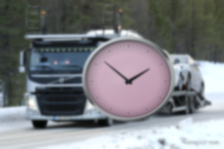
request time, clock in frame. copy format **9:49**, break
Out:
**1:52**
